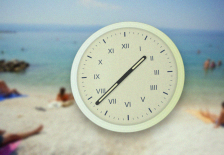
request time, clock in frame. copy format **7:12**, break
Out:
**1:38**
